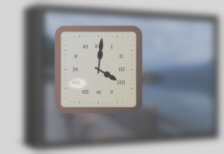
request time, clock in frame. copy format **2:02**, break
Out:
**4:01**
